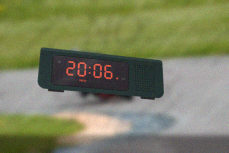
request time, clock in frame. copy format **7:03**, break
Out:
**20:06**
